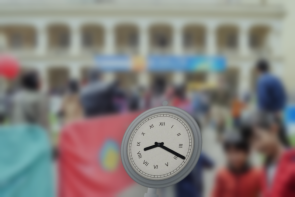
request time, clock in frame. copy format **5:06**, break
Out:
**8:19**
